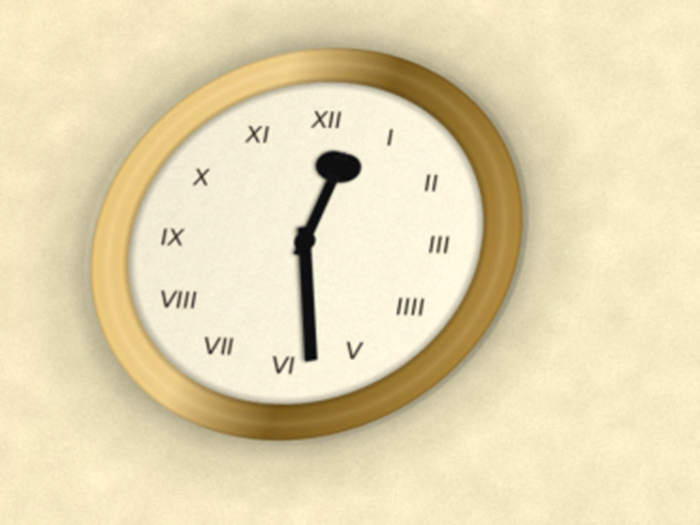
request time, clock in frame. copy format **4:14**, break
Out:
**12:28**
